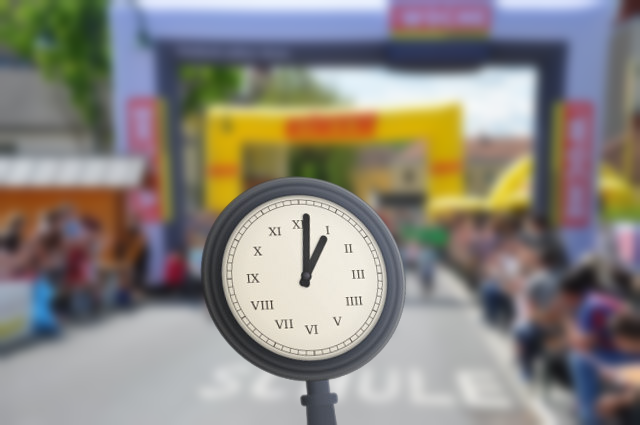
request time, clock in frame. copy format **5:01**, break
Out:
**1:01**
